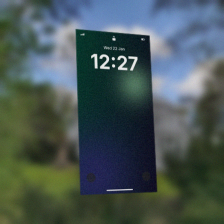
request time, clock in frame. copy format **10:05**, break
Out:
**12:27**
